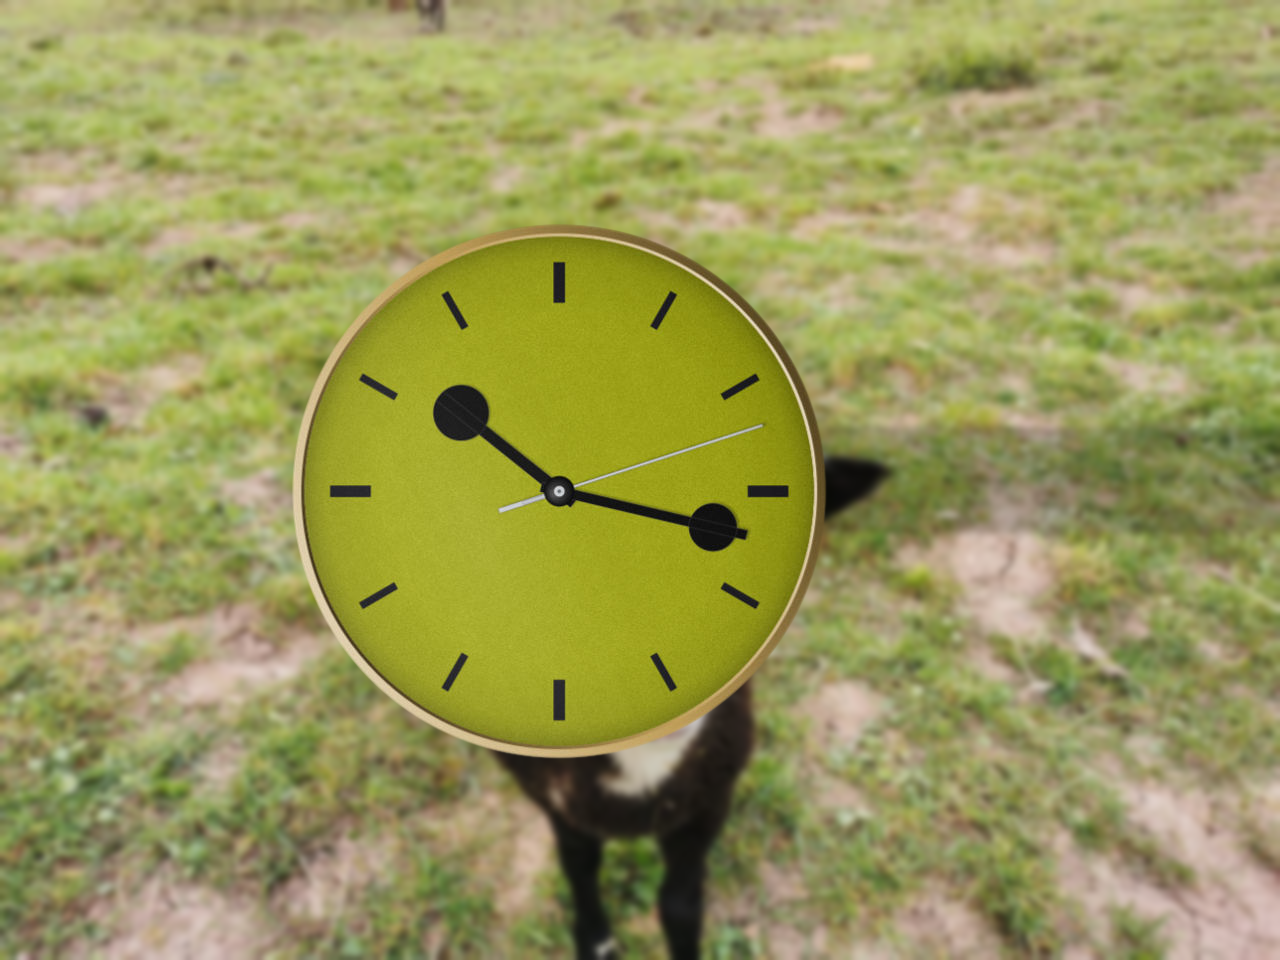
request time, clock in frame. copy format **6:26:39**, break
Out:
**10:17:12**
